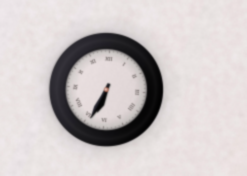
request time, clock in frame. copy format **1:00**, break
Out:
**6:34**
